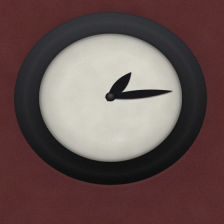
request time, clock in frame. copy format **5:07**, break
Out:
**1:14**
